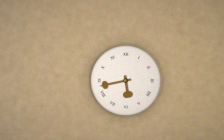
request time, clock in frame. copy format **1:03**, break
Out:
**5:43**
